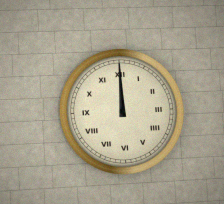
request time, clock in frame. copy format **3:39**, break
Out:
**12:00**
